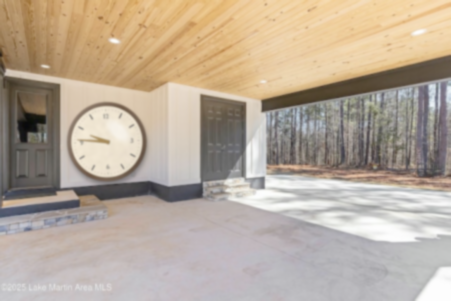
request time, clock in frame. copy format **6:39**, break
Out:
**9:46**
